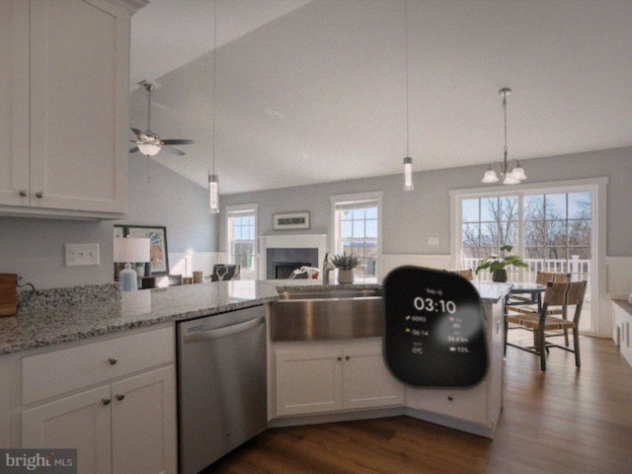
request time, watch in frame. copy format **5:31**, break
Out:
**3:10**
